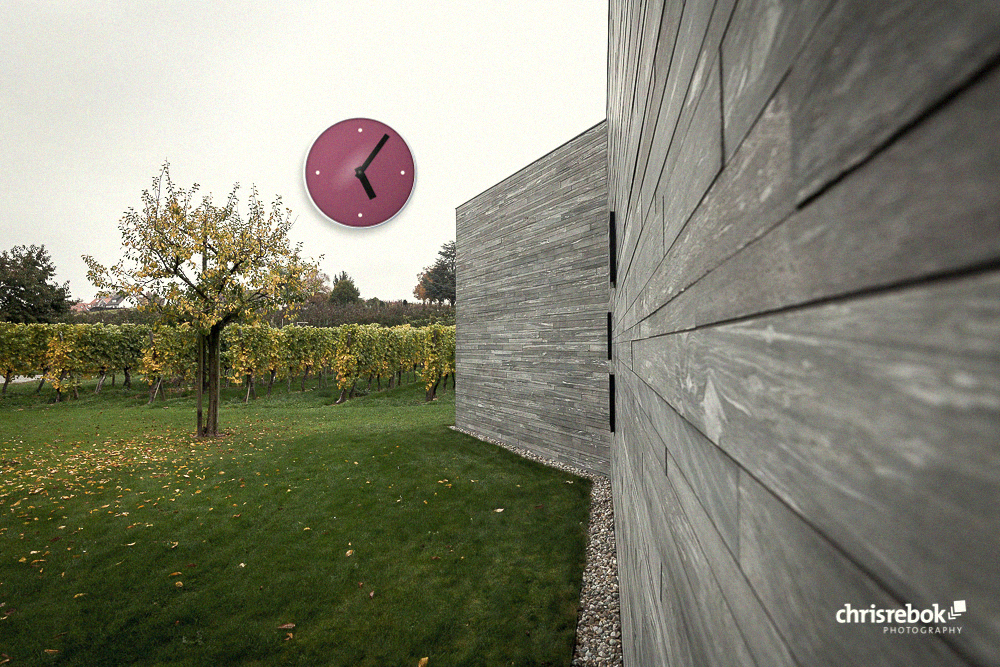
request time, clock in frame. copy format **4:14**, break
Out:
**5:06**
